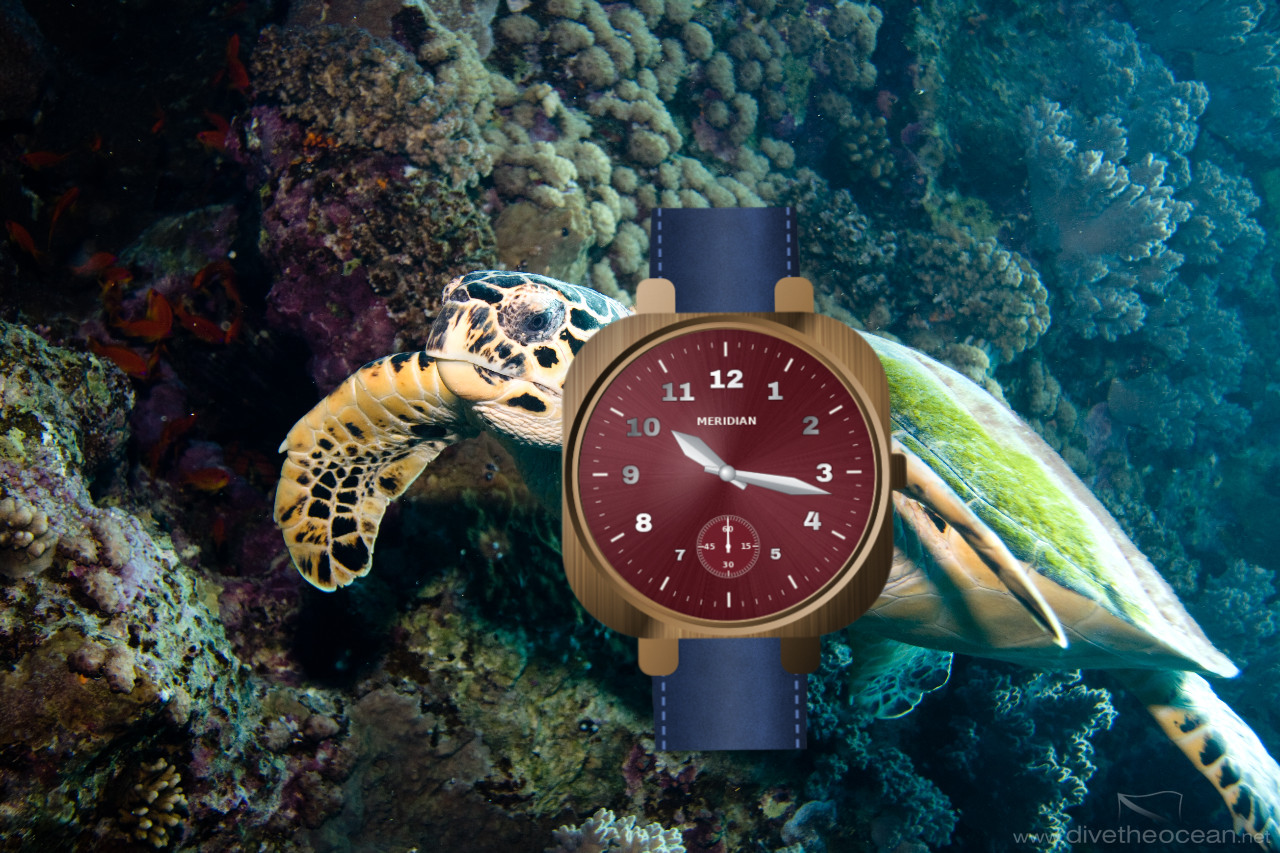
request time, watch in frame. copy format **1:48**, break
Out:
**10:17**
